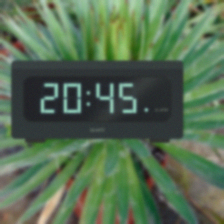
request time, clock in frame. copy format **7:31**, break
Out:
**20:45**
